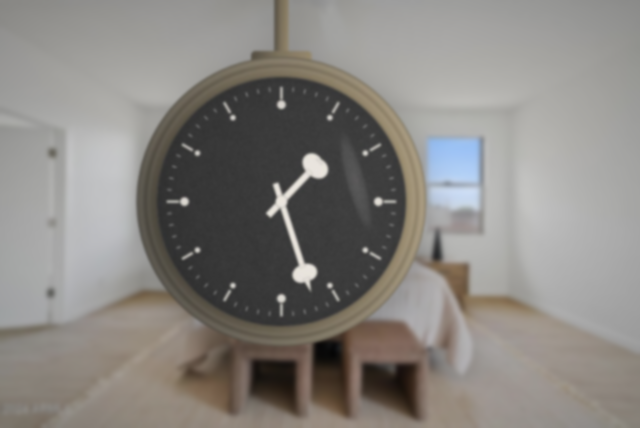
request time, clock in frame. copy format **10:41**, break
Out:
**1:27**
